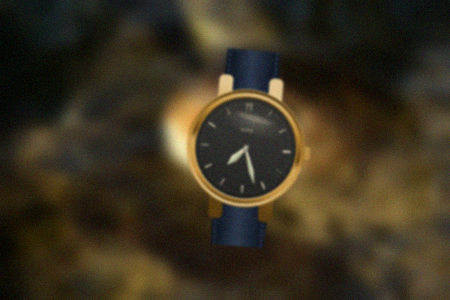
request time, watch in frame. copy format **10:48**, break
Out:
**7:27**
